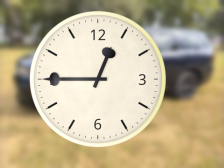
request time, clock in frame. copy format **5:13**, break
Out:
**12:45**
